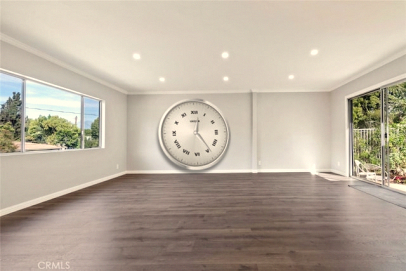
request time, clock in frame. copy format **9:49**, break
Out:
**12:24**
